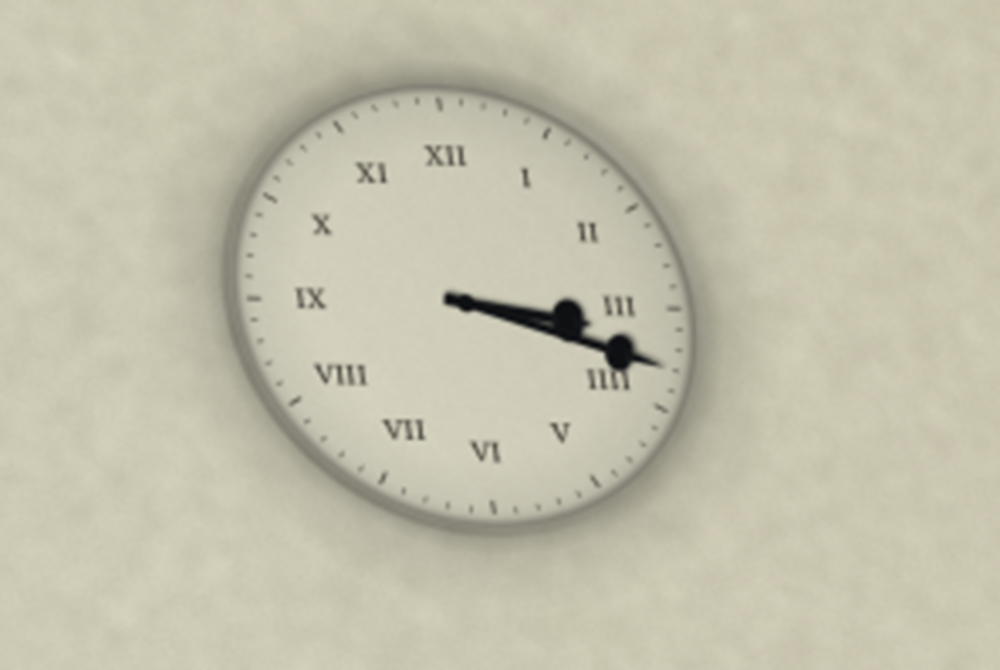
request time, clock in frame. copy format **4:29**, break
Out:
**3:18**
